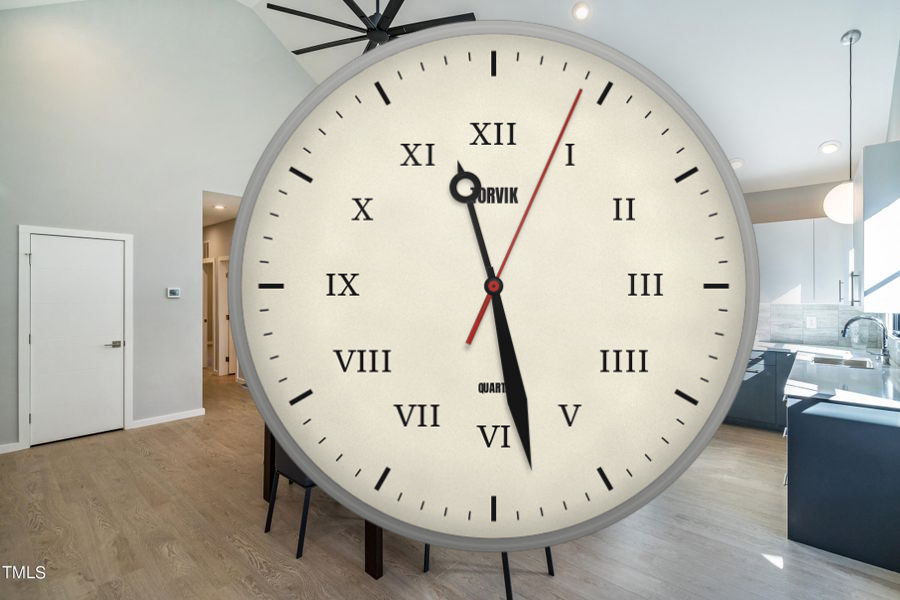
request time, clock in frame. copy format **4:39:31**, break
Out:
**11:28:04**
